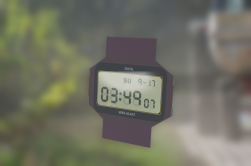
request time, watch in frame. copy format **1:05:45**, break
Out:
**3:49:07**
